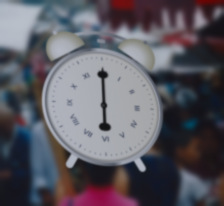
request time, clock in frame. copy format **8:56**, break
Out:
**6:00**
